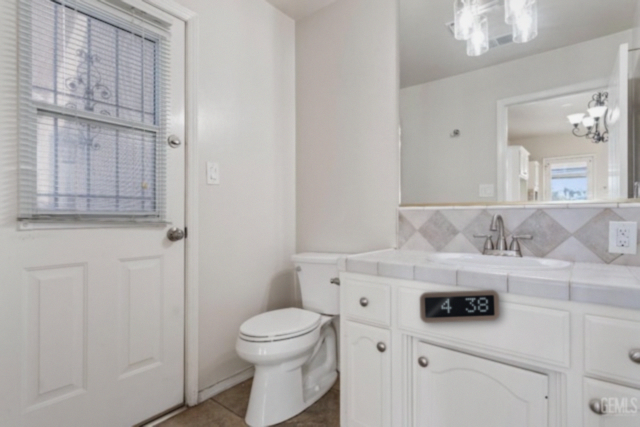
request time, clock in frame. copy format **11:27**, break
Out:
**4:38**
